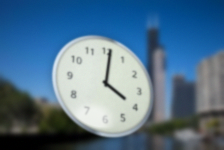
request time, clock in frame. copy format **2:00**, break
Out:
**4:01**
